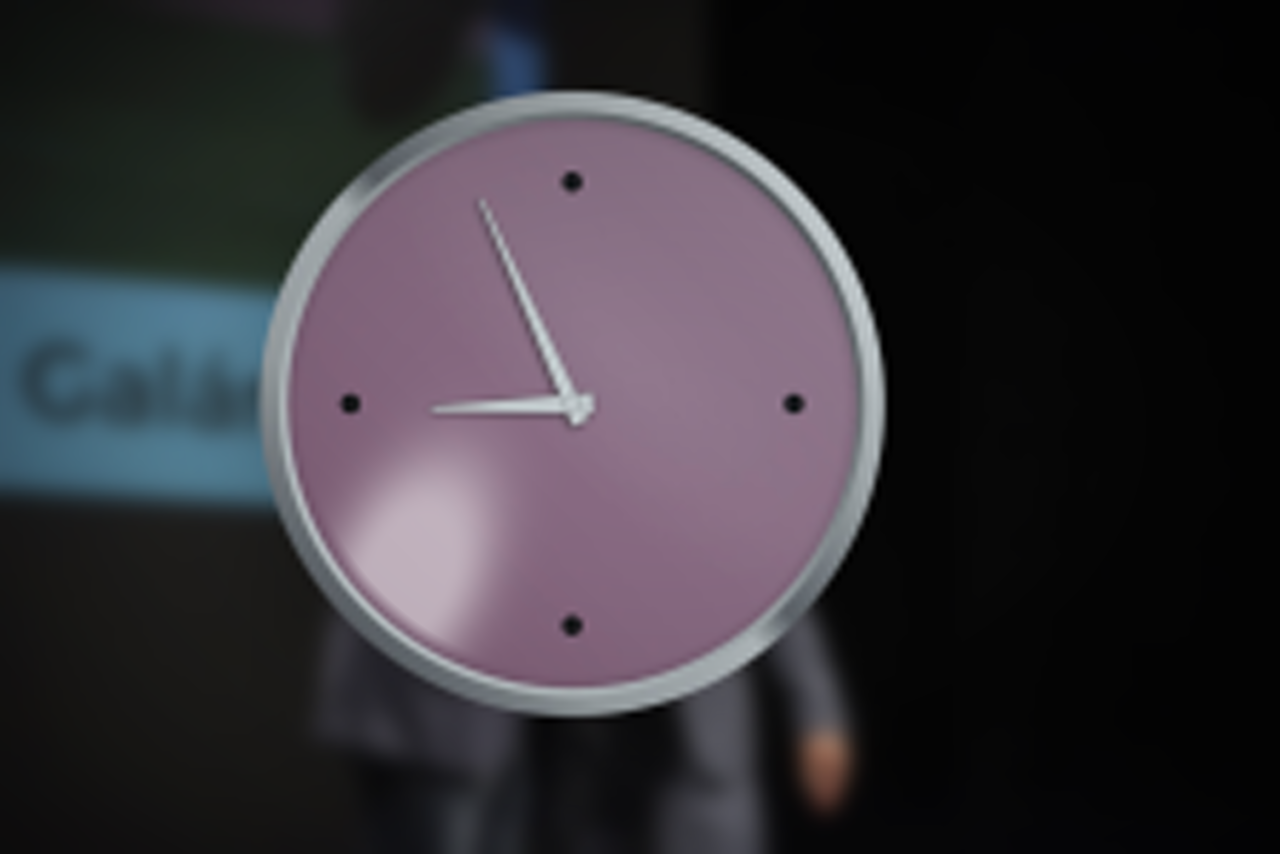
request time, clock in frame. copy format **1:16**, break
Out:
**8:56**
